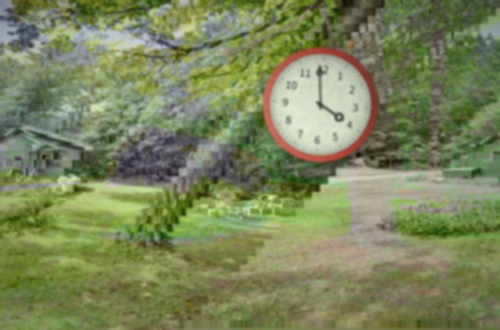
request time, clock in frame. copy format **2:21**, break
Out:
**3:59**
